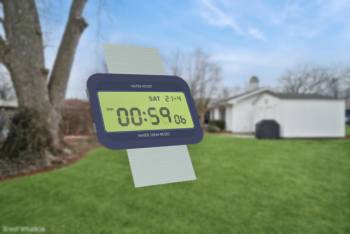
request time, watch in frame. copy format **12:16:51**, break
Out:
**0:59:06**
